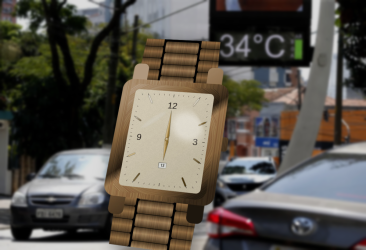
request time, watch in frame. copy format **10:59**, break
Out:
**6:00**
